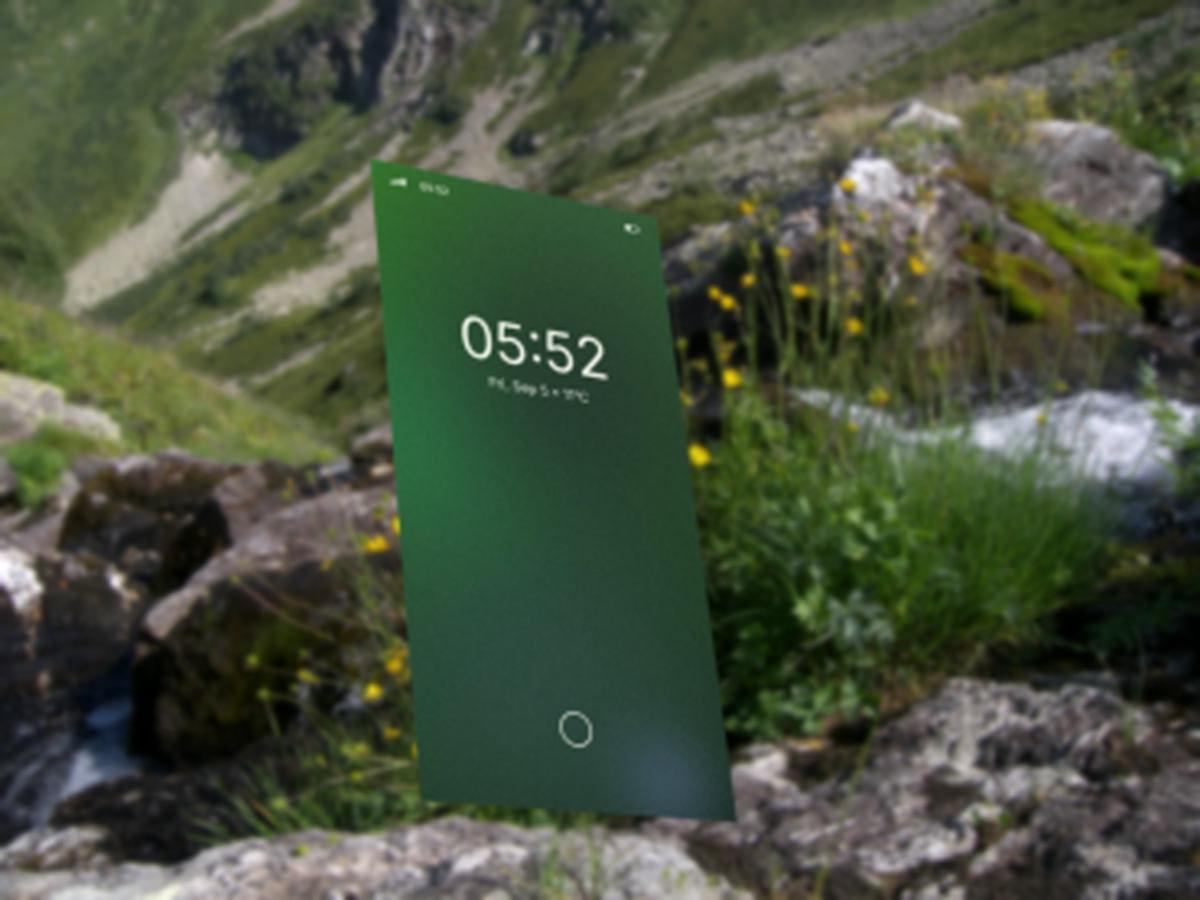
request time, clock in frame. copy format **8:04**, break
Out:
**5:52**
